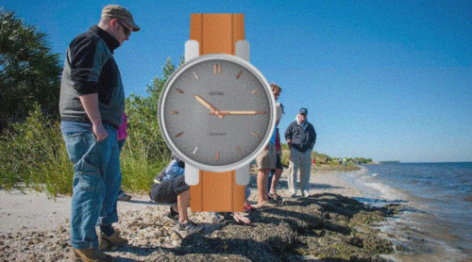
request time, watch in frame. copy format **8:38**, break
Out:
**10:15**
